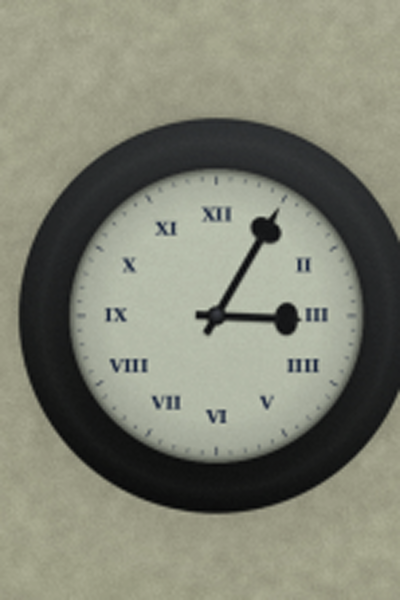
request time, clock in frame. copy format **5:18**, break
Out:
**3:05**
